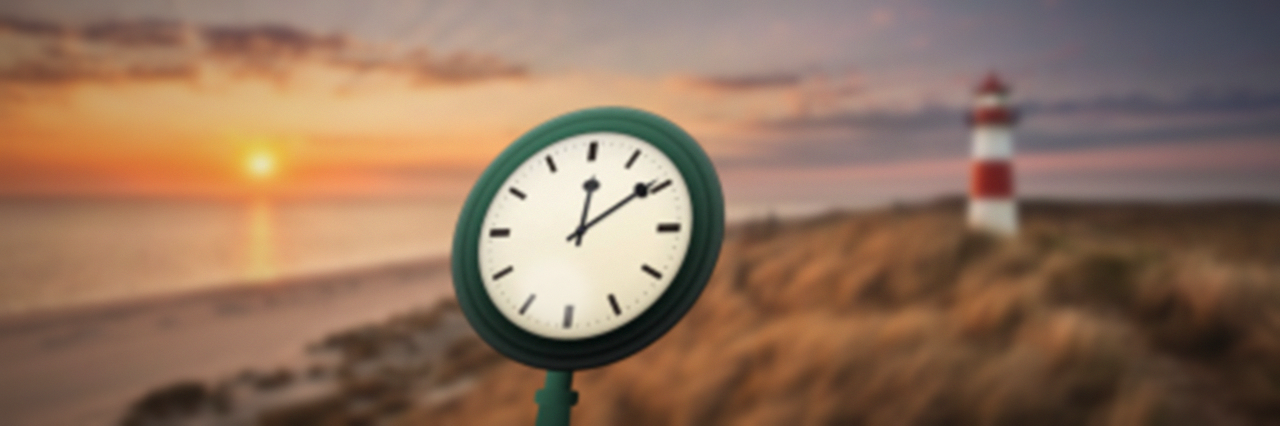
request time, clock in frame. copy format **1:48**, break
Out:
**12:09**
